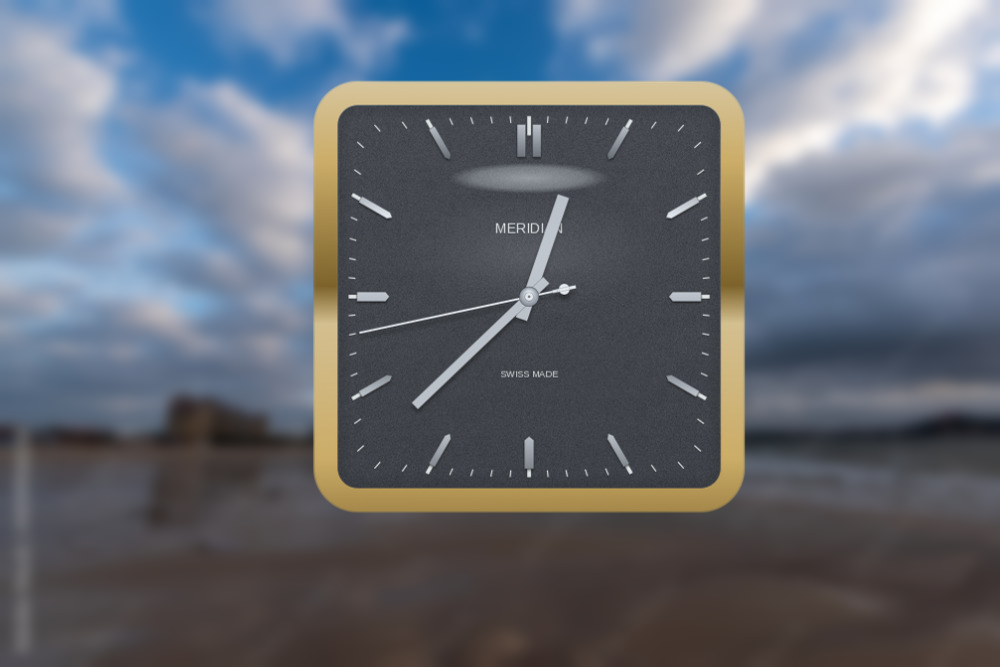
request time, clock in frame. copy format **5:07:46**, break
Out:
**12:37:43**
